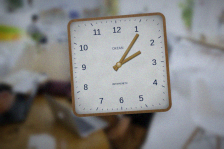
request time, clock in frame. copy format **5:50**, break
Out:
**2:06**
